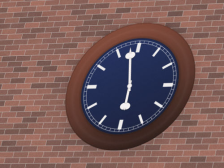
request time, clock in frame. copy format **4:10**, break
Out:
**5:58**
